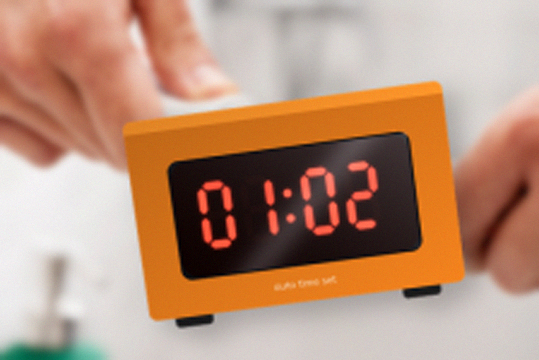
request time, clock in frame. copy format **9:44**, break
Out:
**1:02**
